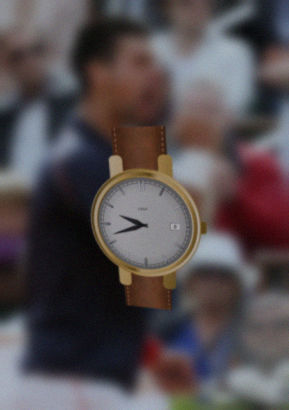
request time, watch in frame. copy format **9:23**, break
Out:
**9:42**
